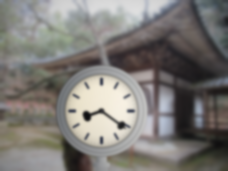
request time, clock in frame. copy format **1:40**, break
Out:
**8:21**
